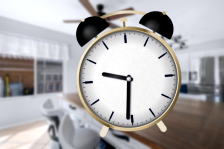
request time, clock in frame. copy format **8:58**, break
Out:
**9:31**
